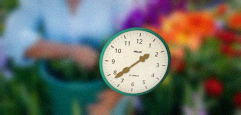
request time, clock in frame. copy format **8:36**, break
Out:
**1:38**
